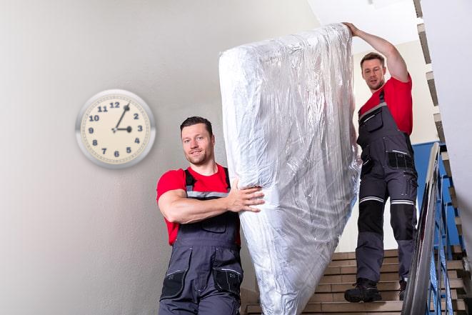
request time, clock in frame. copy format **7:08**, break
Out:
**3:05**
